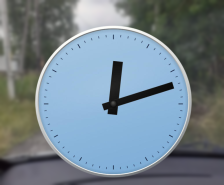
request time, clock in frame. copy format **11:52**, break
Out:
**12:12**
